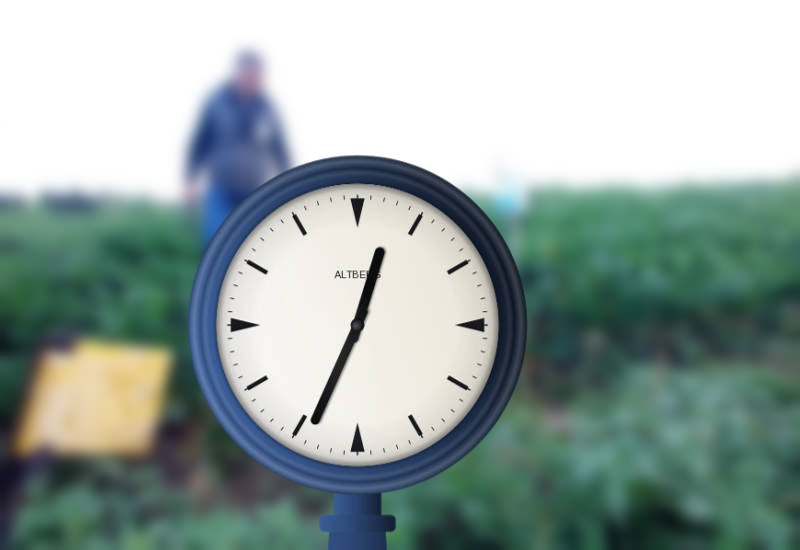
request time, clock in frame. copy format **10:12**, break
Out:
**12:34**
